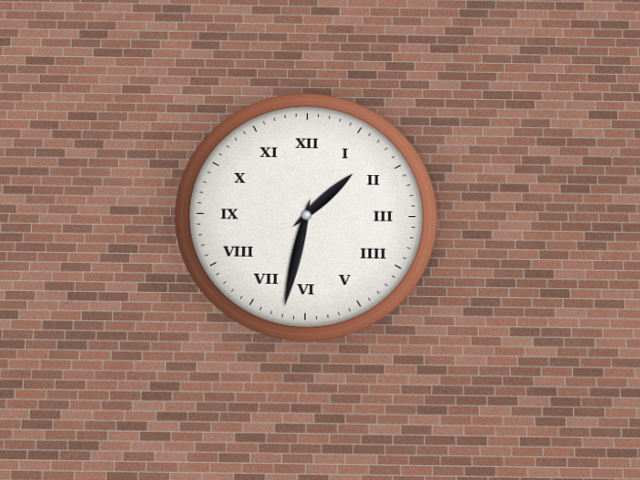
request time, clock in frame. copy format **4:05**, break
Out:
**1:32**
